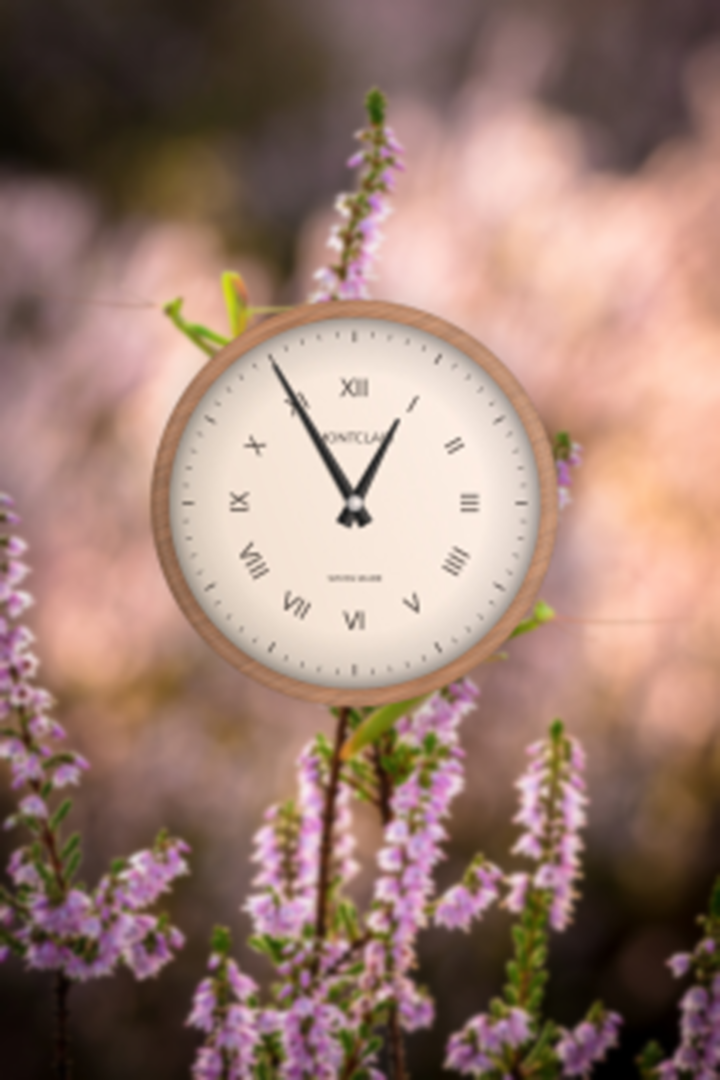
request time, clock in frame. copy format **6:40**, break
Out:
**12:55**
